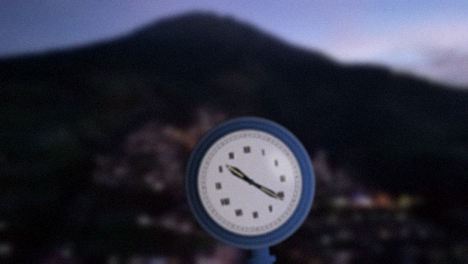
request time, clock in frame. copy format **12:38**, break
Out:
**10:21**
